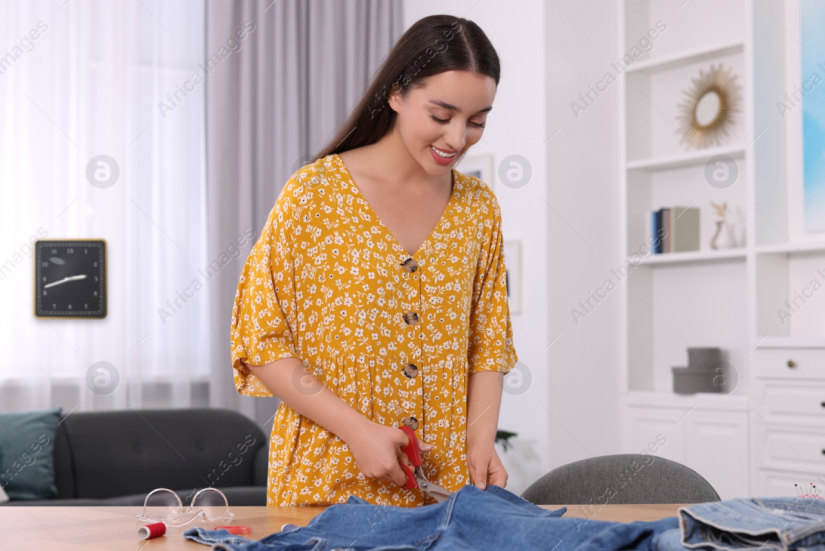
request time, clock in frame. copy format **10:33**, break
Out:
**2:42**
